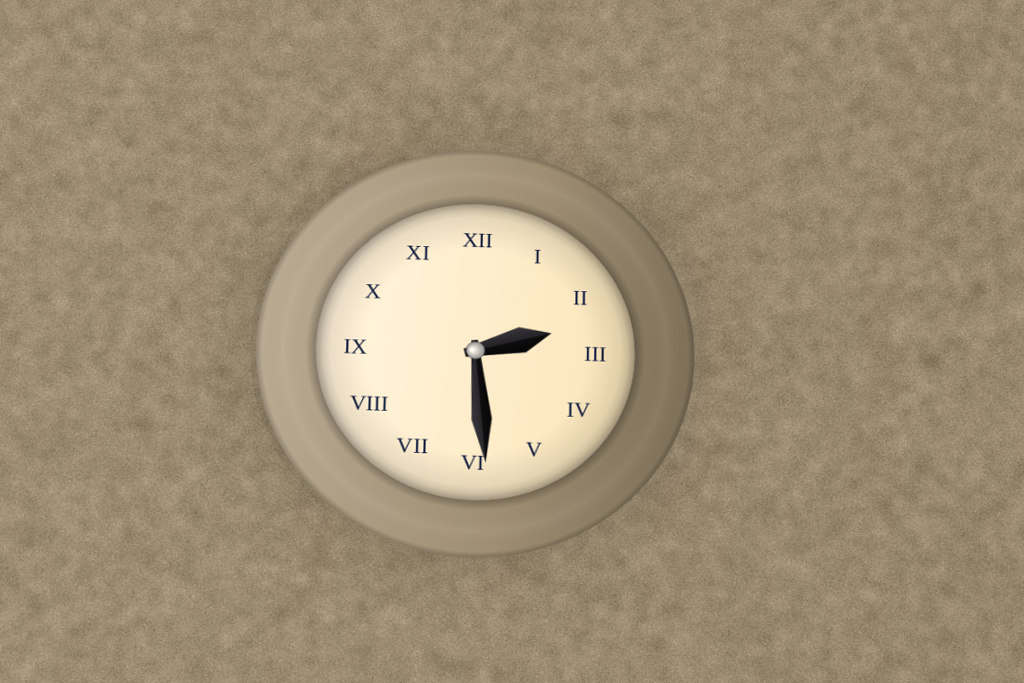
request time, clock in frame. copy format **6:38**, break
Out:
**2:29**
